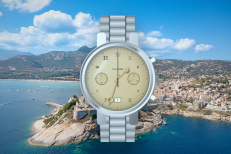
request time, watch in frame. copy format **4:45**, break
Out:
**1:33**
